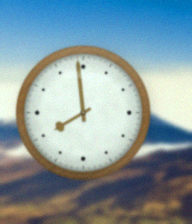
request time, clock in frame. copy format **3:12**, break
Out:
**7:59**
